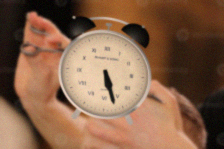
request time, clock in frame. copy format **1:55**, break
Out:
**5:27**
